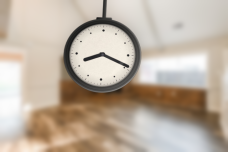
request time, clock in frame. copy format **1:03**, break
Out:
**8:19**
